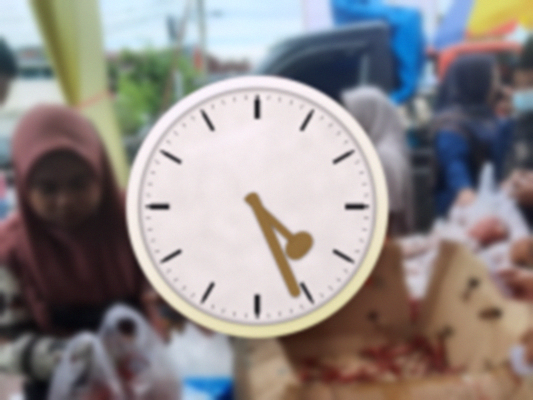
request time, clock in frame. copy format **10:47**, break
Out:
**4:26**
